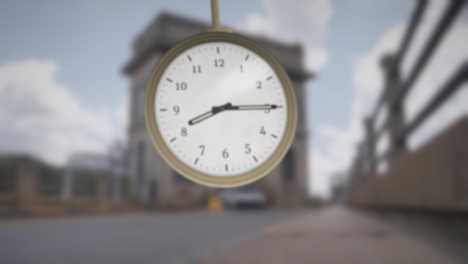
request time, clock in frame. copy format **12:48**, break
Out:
**8:15**
